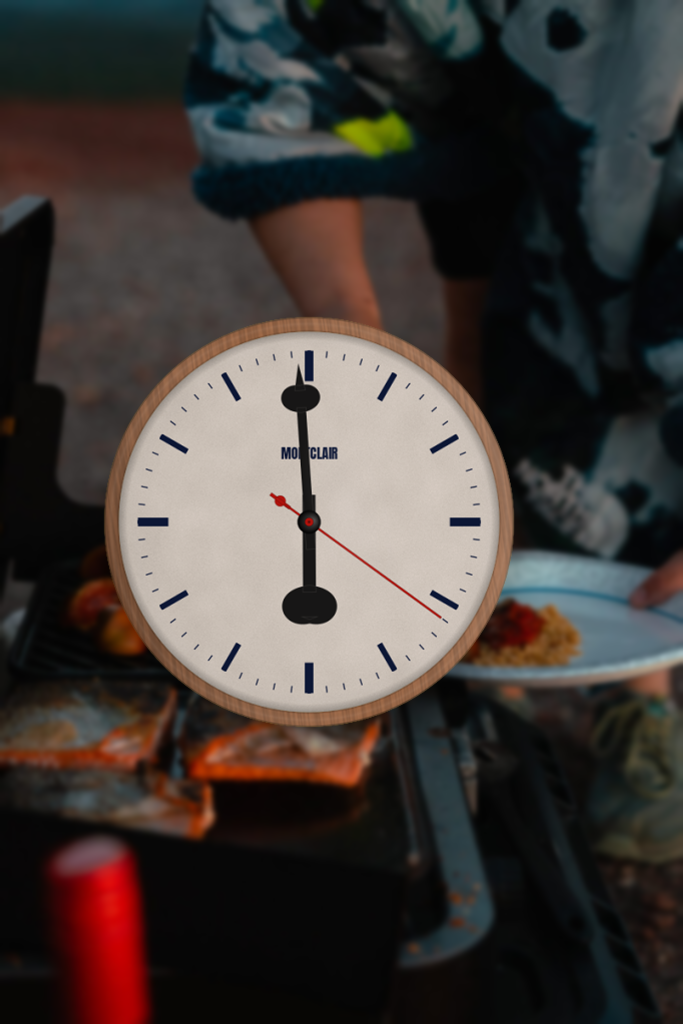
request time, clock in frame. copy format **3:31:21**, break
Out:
**5:59:21**
